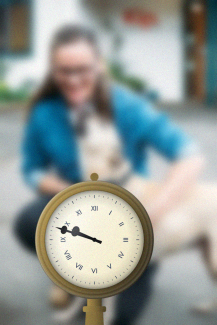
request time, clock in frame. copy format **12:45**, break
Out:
**9:48**
